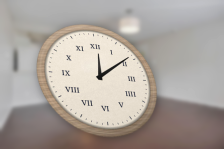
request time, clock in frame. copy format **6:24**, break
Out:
**12:09**
